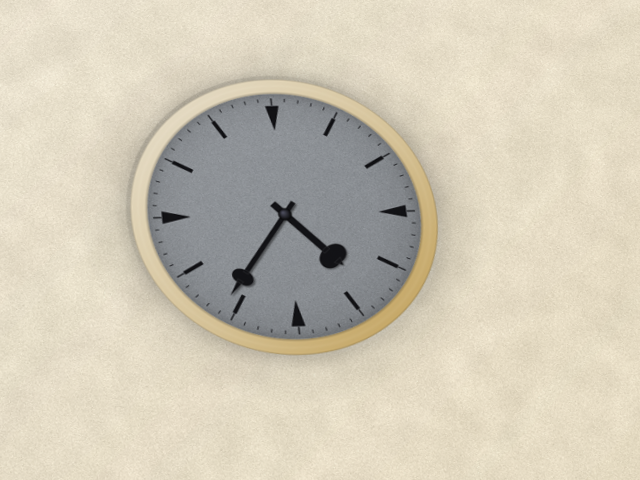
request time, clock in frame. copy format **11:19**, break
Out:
**4:36**
